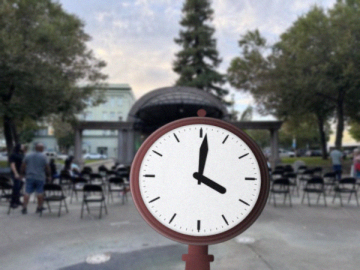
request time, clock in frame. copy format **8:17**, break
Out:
**4:01**
